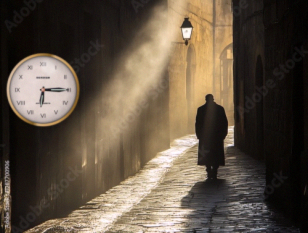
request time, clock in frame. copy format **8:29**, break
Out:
**6:15**
